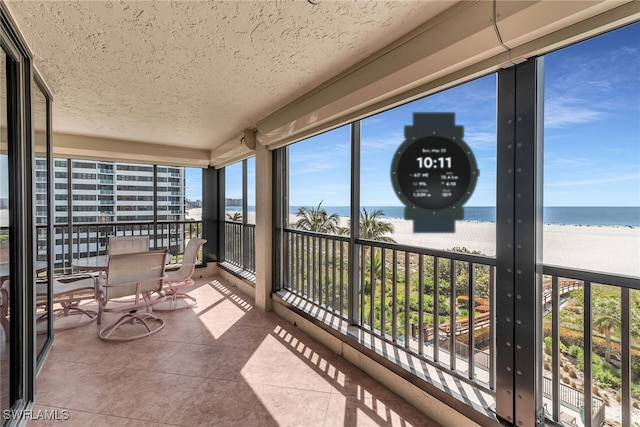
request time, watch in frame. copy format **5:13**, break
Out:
**10:11**
